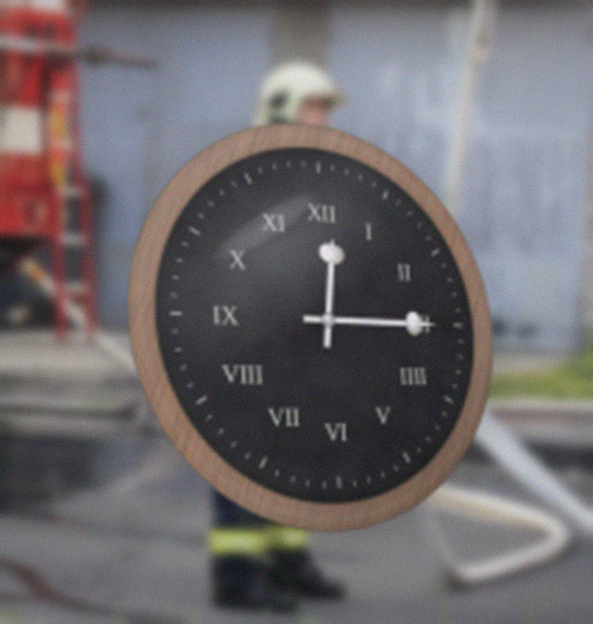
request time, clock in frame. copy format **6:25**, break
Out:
**12:15**
